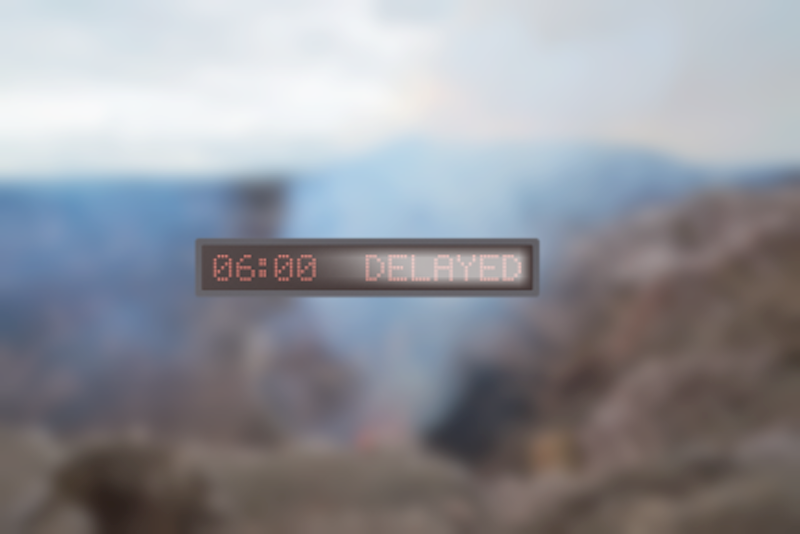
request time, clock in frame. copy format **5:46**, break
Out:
**6:00**
